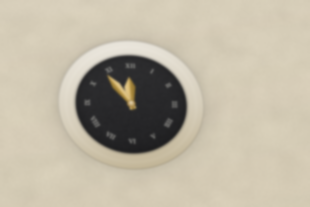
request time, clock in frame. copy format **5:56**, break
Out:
**11:54**
